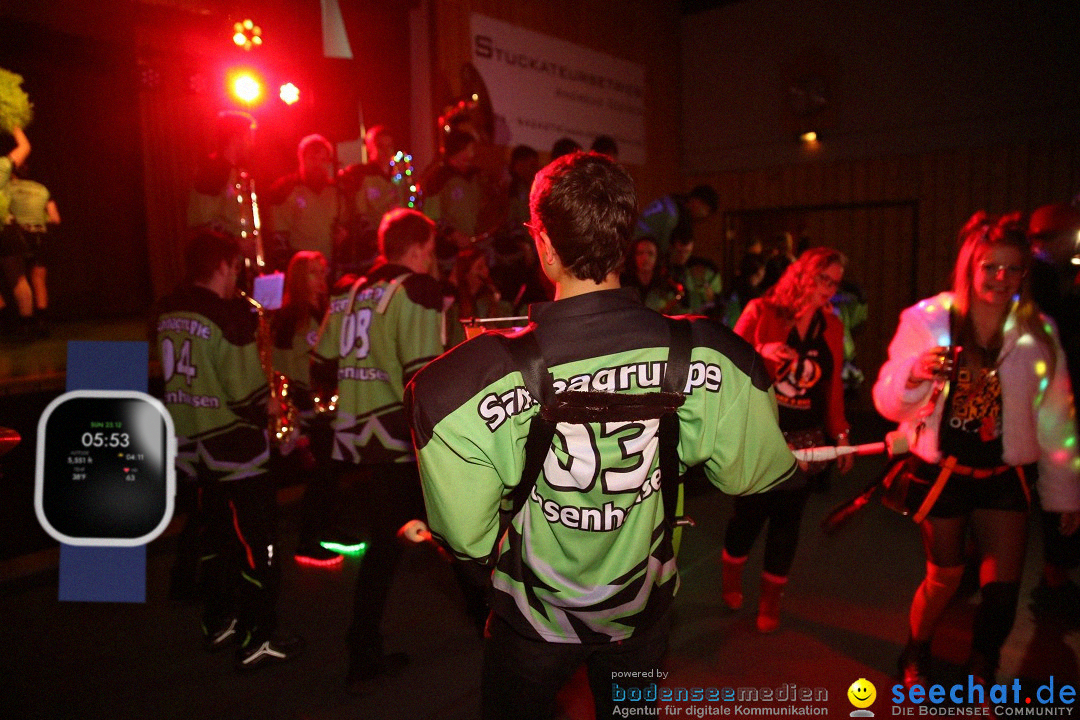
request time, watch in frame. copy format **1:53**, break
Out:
**5:53**
